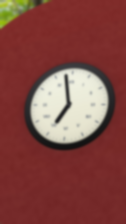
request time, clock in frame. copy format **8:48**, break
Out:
**6:58**
